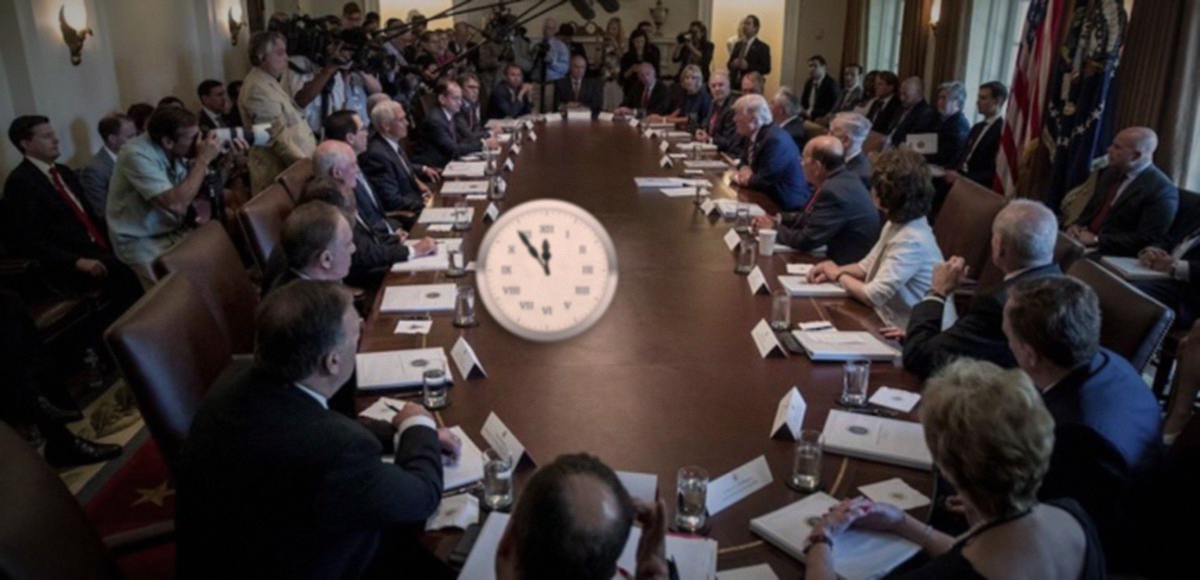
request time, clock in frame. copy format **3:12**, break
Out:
**11:54**
